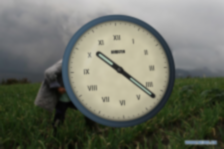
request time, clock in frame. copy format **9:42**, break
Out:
**10:22**
